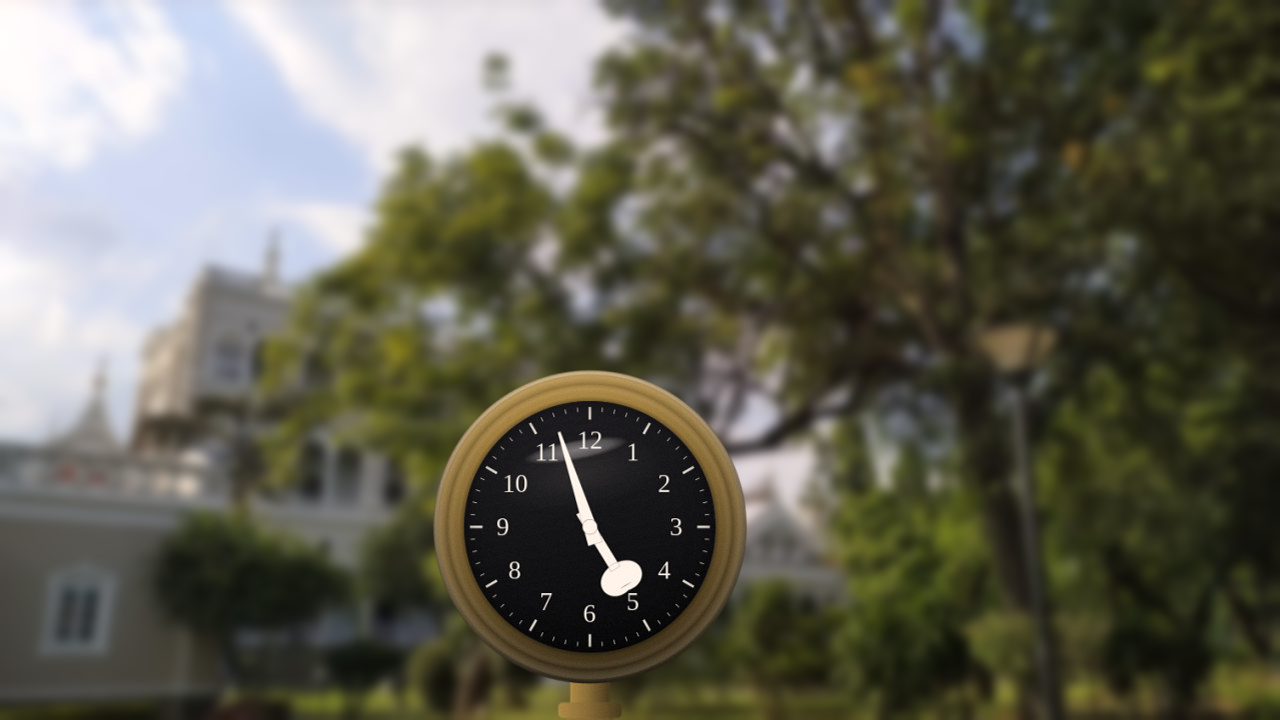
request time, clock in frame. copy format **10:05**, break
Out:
**4:57**
